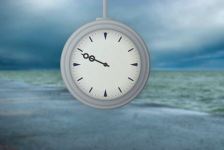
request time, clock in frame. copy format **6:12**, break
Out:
**9:49**
